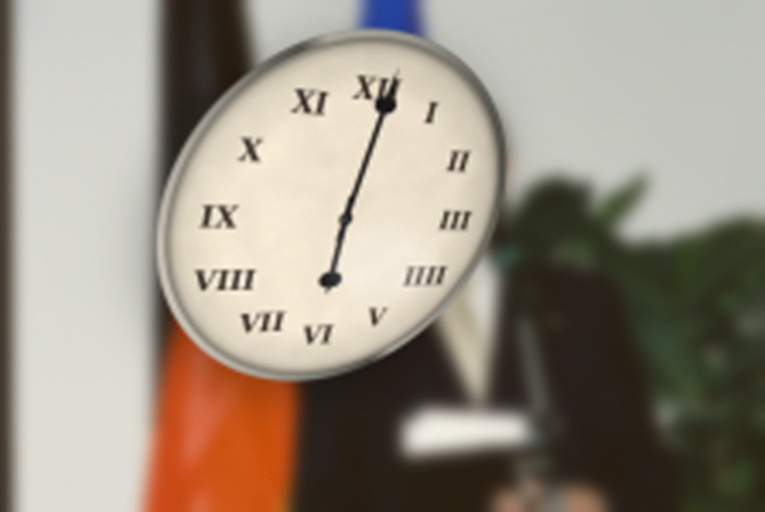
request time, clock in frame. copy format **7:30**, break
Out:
**6:01**
